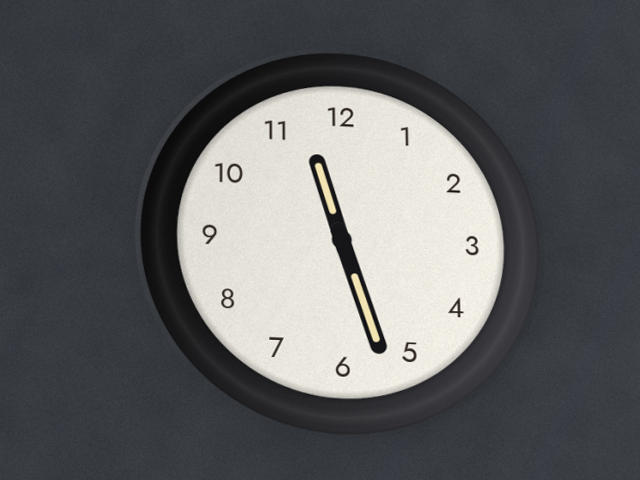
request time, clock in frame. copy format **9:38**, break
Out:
**11:27**
